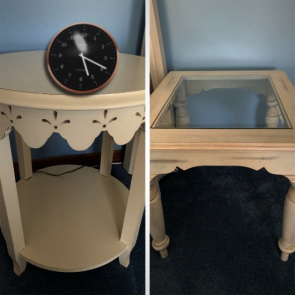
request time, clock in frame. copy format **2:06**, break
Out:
**5:19**
